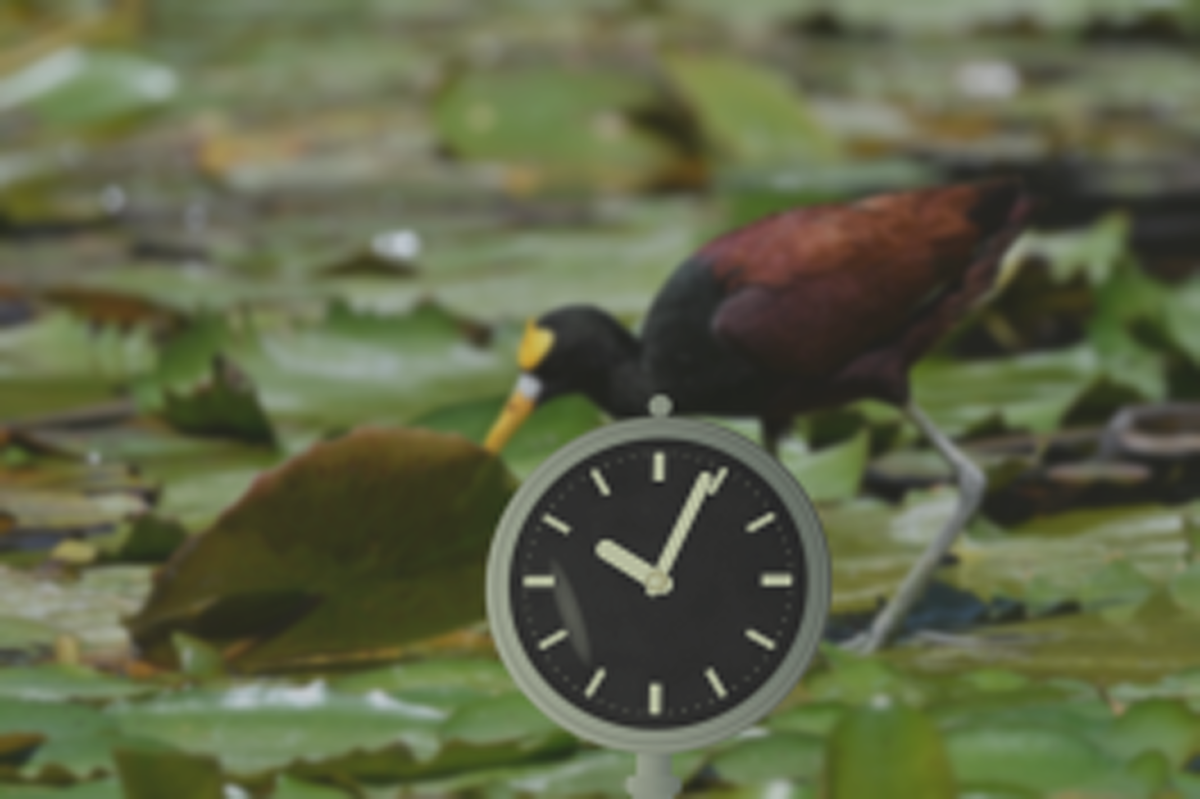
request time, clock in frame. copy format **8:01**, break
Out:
**10:04**
